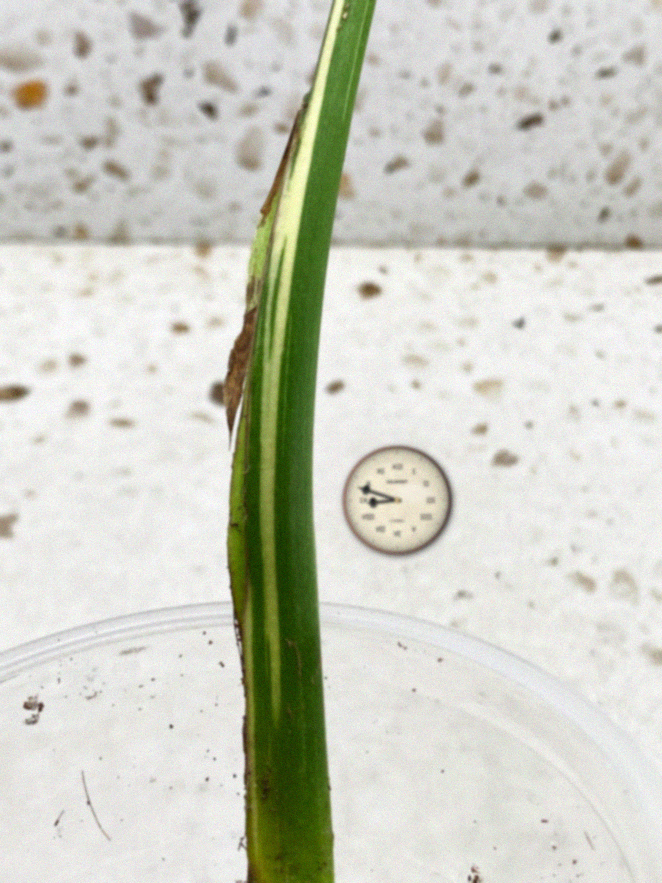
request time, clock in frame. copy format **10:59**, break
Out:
**8:48**
